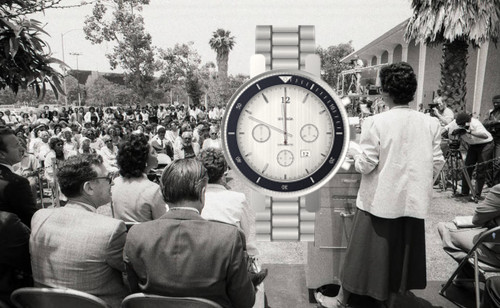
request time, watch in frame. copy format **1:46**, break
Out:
**11:49**
